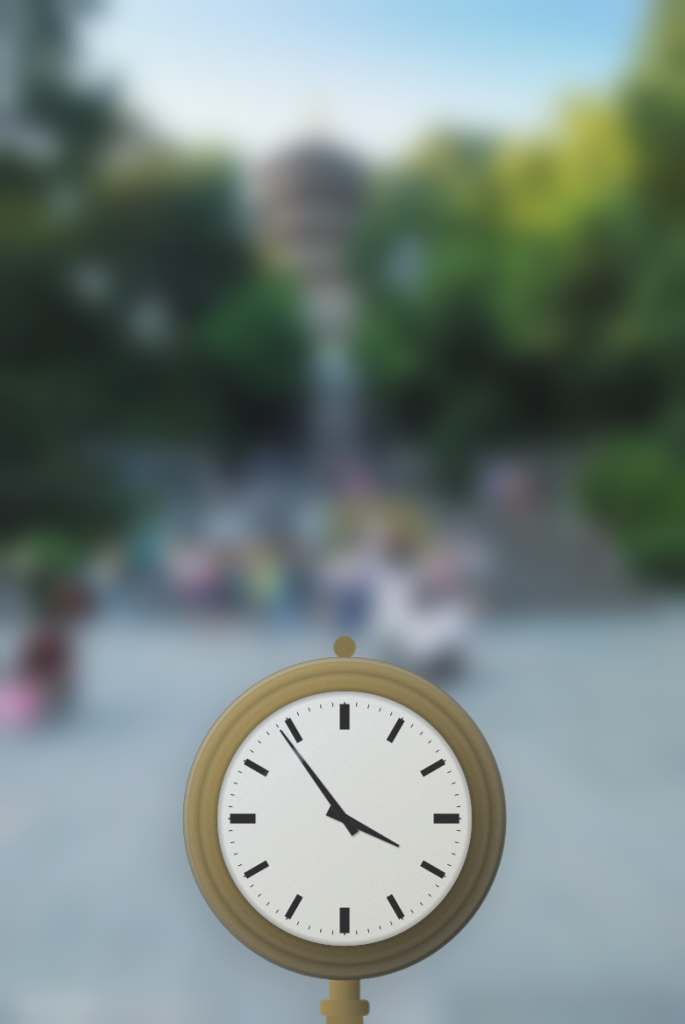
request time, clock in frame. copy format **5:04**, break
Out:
**3:54**
